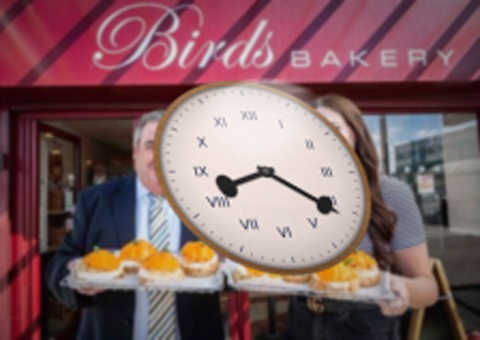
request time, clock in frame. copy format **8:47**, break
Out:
**8:21**
